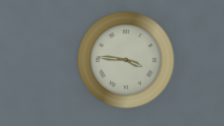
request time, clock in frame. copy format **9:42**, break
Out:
**3:46**
